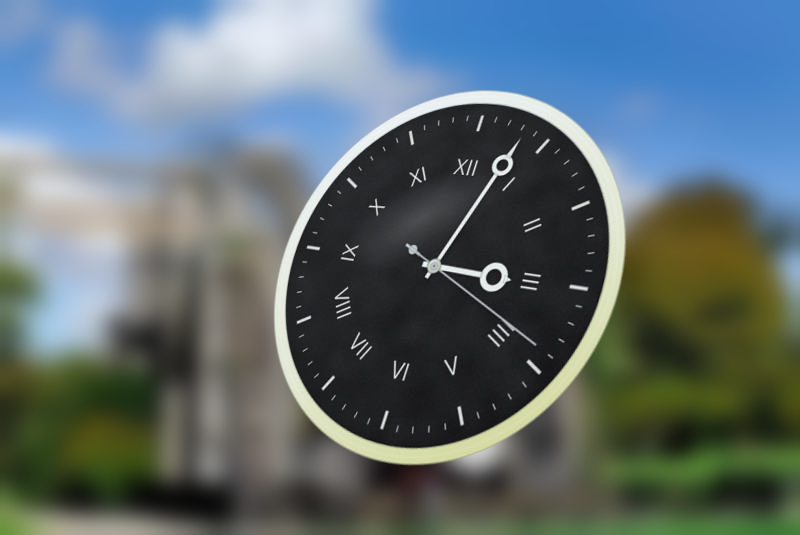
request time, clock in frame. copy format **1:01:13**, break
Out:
**3:03:19**
